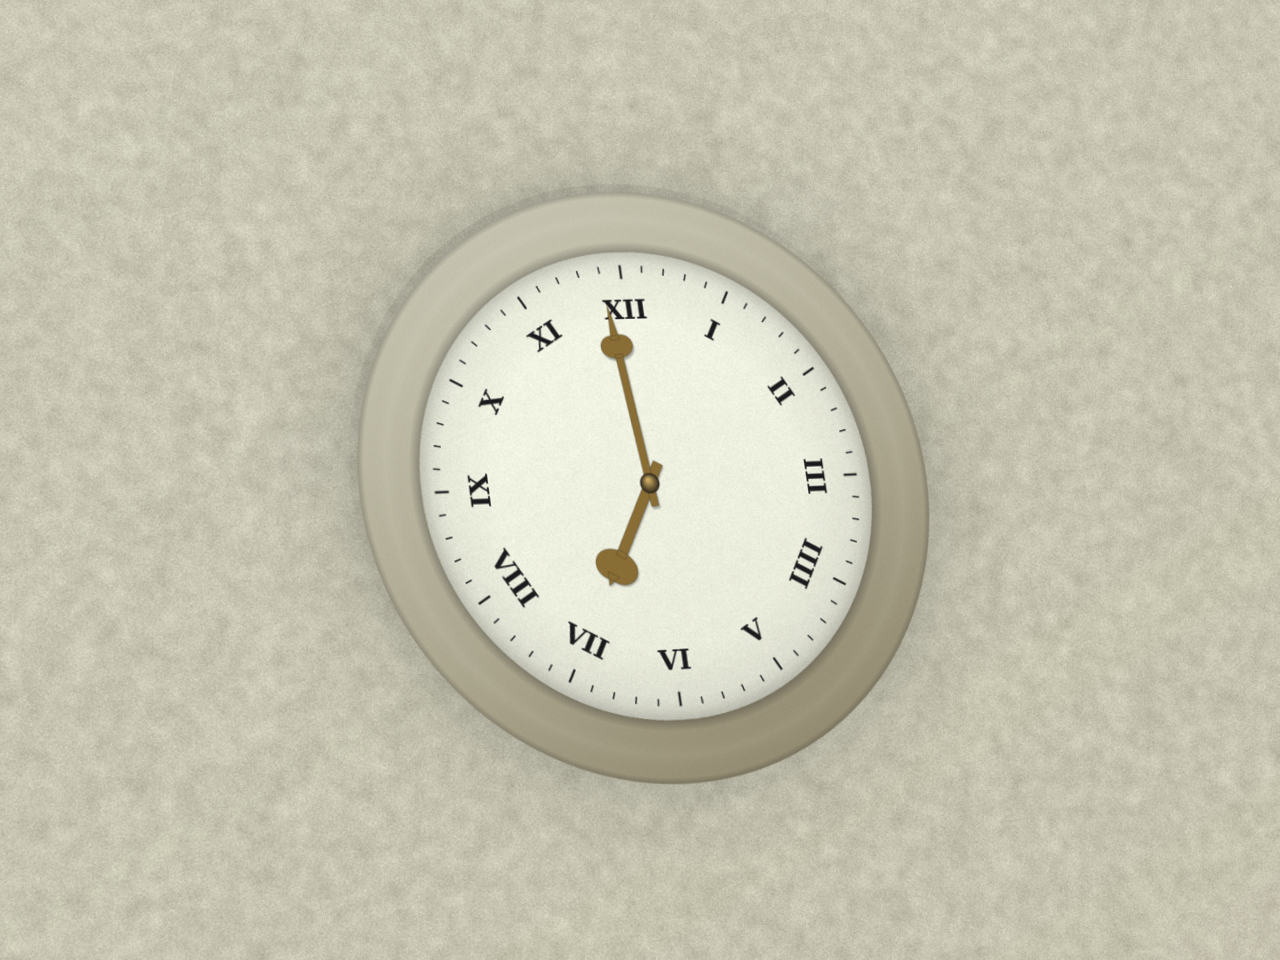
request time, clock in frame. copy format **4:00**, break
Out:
**6:59**
